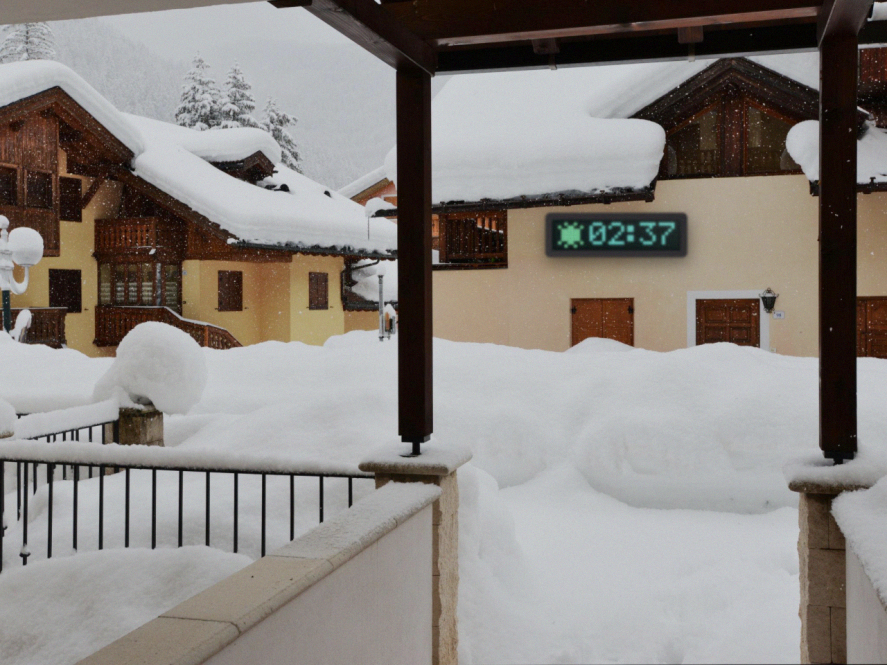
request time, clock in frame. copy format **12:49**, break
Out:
**2:37**
